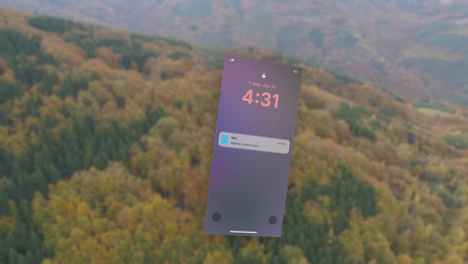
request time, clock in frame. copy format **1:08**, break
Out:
**4:31**
